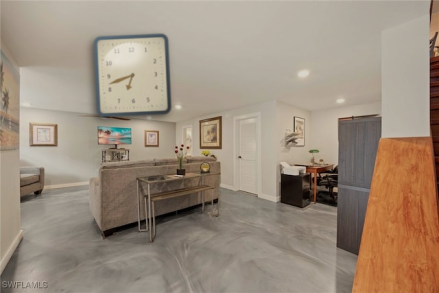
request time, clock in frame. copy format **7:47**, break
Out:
**6:42**
